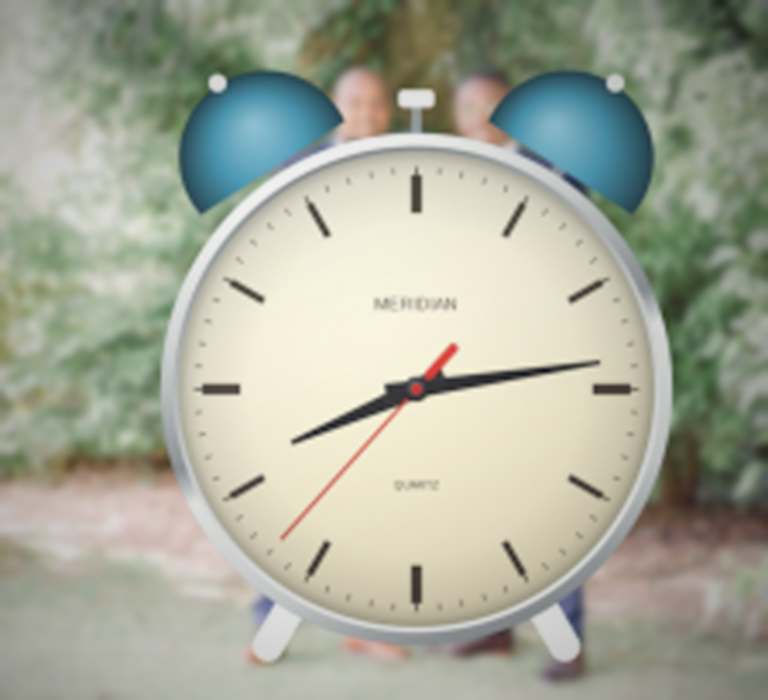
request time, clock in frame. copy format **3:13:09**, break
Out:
**8:13:37**
